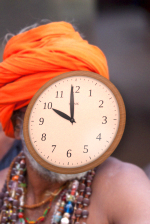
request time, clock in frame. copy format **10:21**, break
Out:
**9:59**
